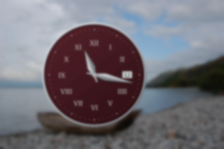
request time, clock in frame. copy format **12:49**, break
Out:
**11:17**
